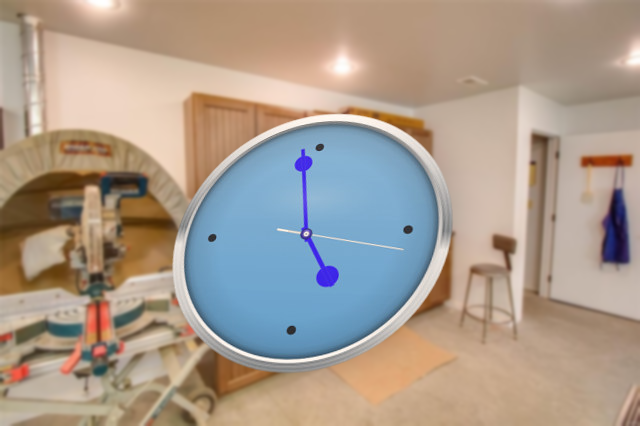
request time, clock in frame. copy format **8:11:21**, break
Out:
**4:58:17**
